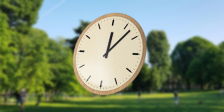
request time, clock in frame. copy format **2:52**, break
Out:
**12:07**
